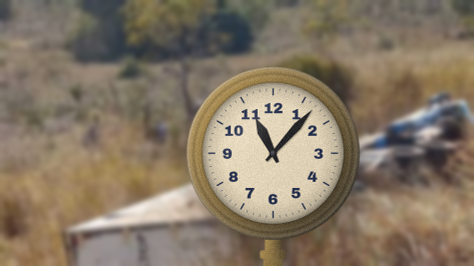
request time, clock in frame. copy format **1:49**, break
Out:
**11:07**
